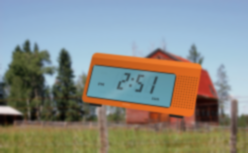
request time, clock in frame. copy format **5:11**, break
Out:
**2:51**
